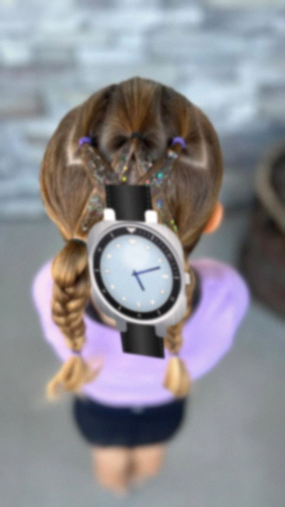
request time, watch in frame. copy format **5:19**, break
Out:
**5:12**
